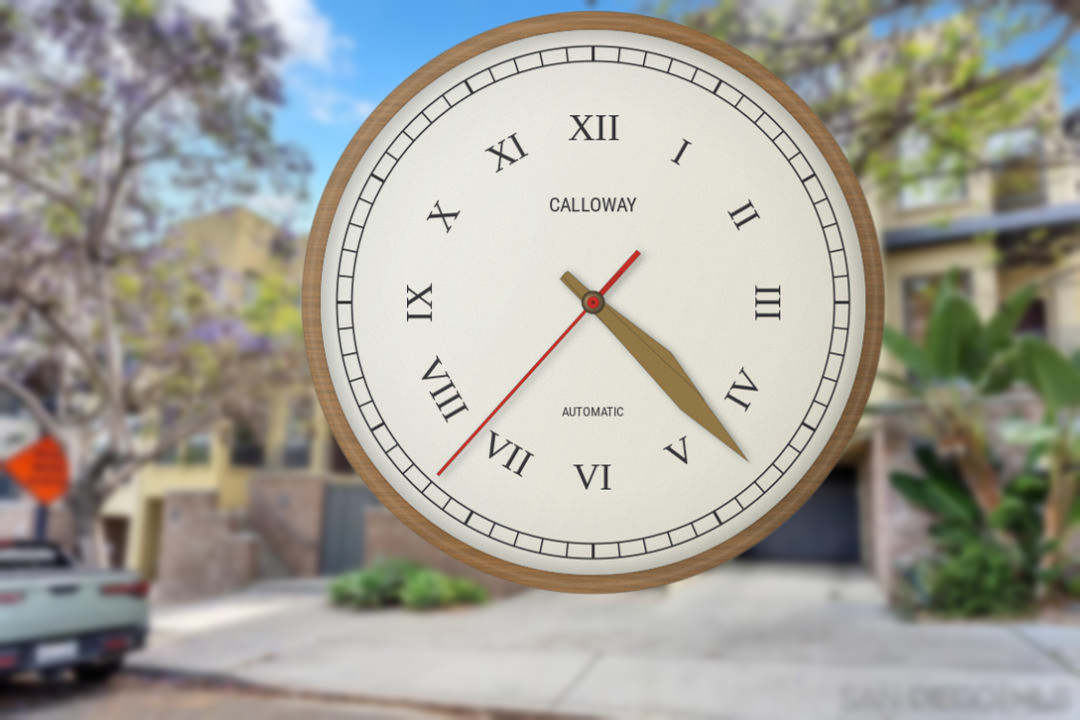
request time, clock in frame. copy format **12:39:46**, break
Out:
**4:22:37**
